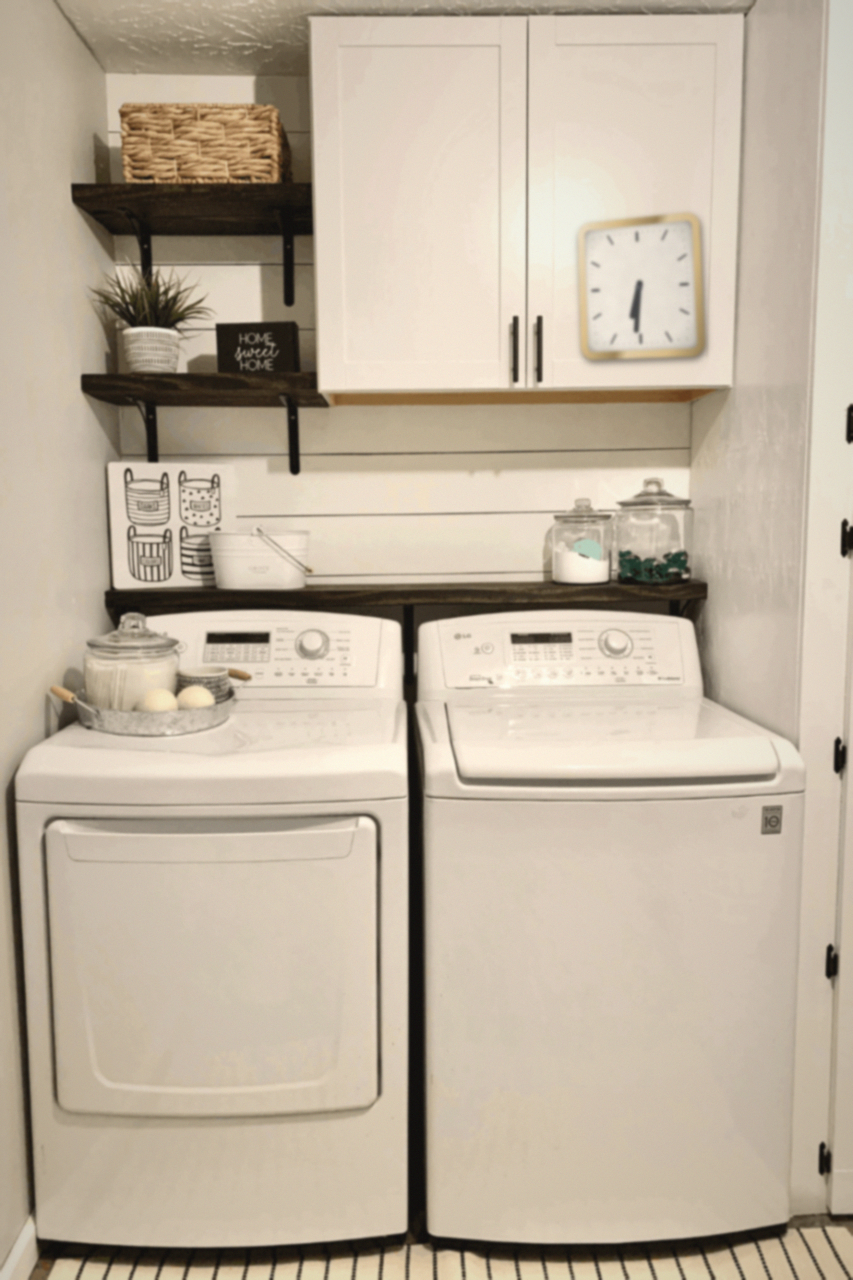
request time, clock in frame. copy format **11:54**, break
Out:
**6:31**
